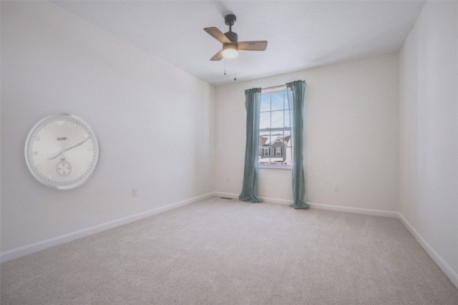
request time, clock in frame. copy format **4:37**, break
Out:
**8:11**
